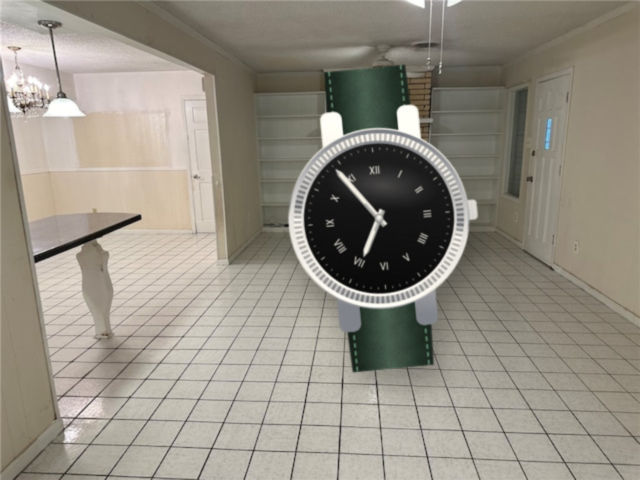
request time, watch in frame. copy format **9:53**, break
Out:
**6:54**
